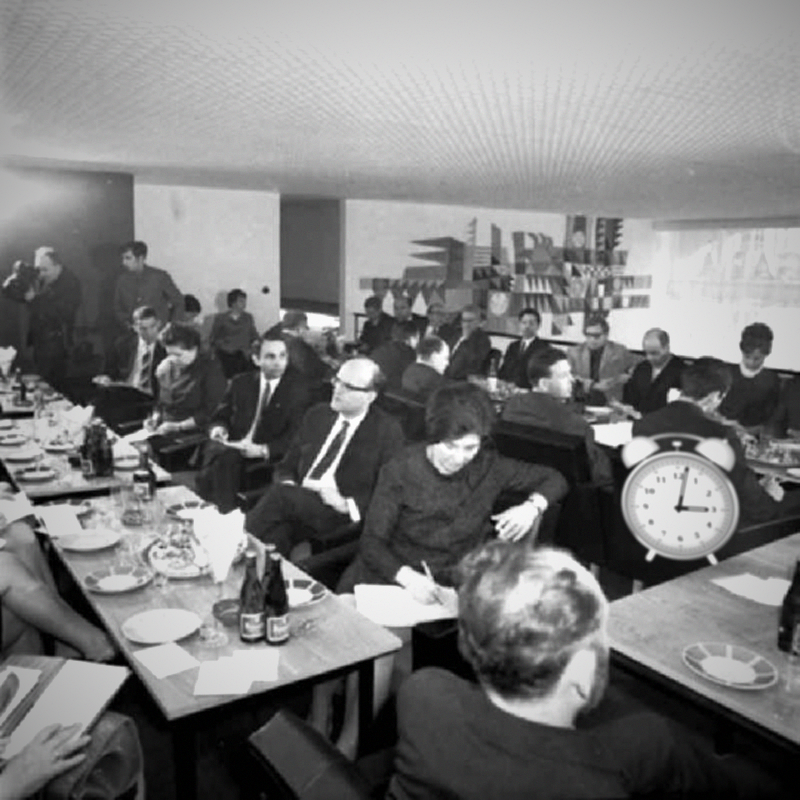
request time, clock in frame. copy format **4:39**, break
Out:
**3:02**
